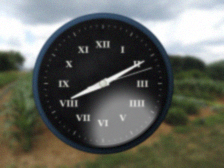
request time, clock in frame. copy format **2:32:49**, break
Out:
**8:10:12**
